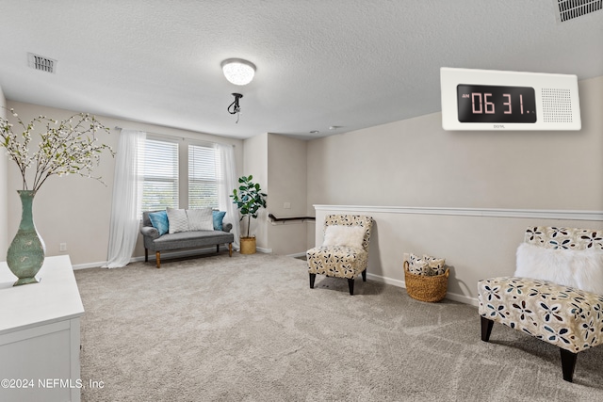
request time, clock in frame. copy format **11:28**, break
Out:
**6:31**
